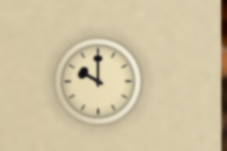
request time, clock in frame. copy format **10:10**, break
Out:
**10:00**
